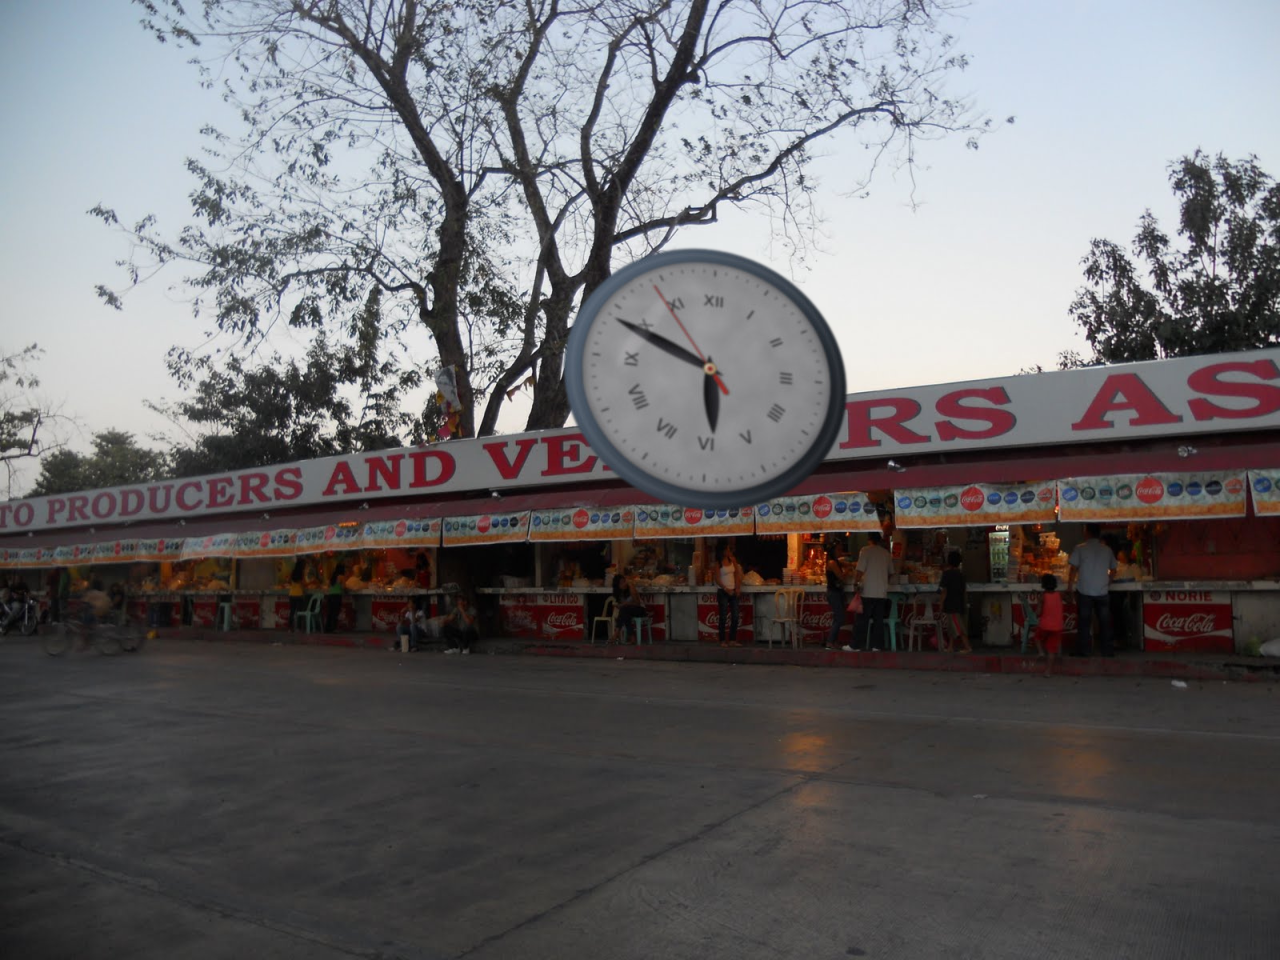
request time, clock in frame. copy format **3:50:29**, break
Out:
**5:48:54**
